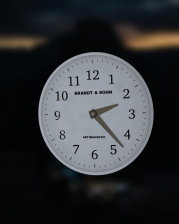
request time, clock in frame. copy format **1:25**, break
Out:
**2:23**
